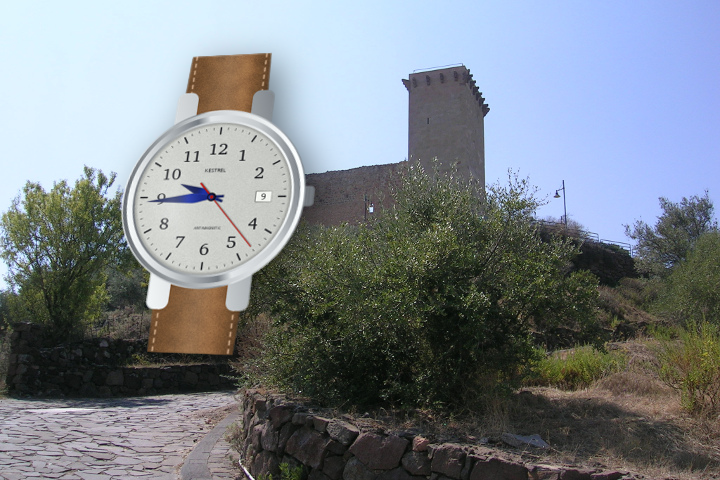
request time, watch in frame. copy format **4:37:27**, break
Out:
**9:44:23**
